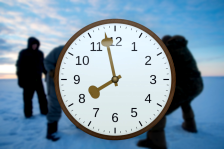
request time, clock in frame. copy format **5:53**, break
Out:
**7:58**
